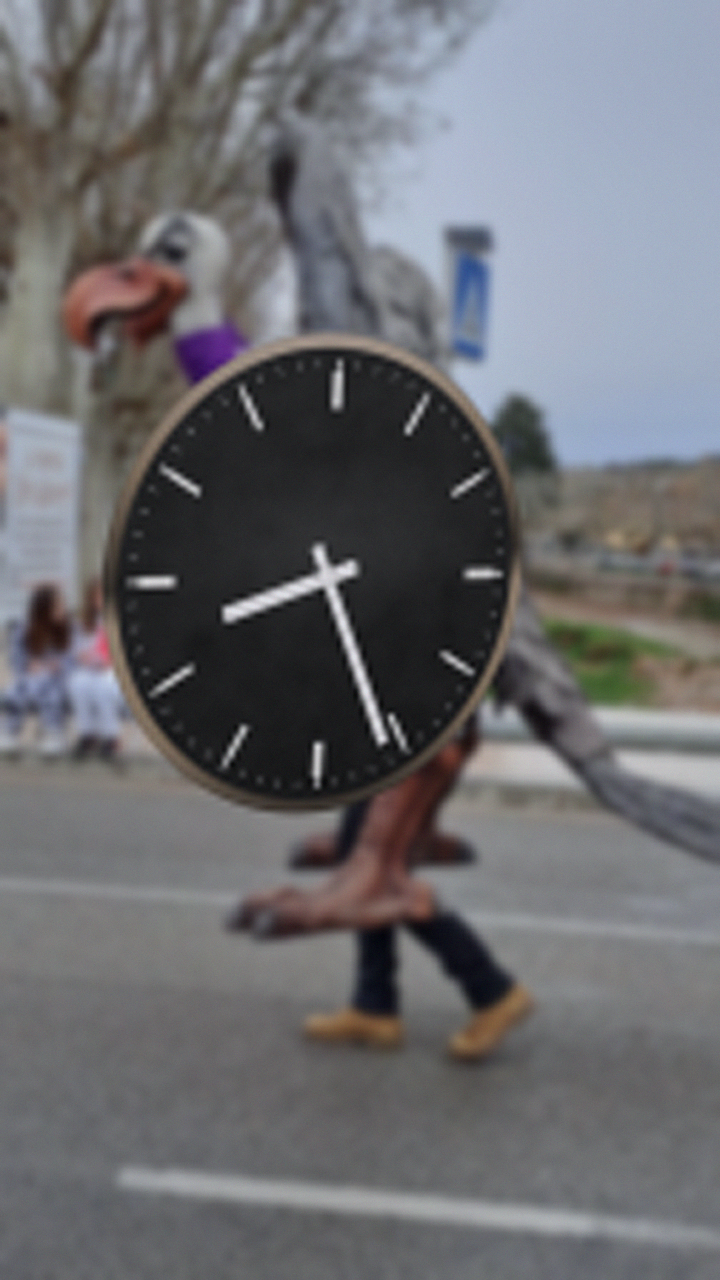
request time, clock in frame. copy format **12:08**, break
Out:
**8:26**
